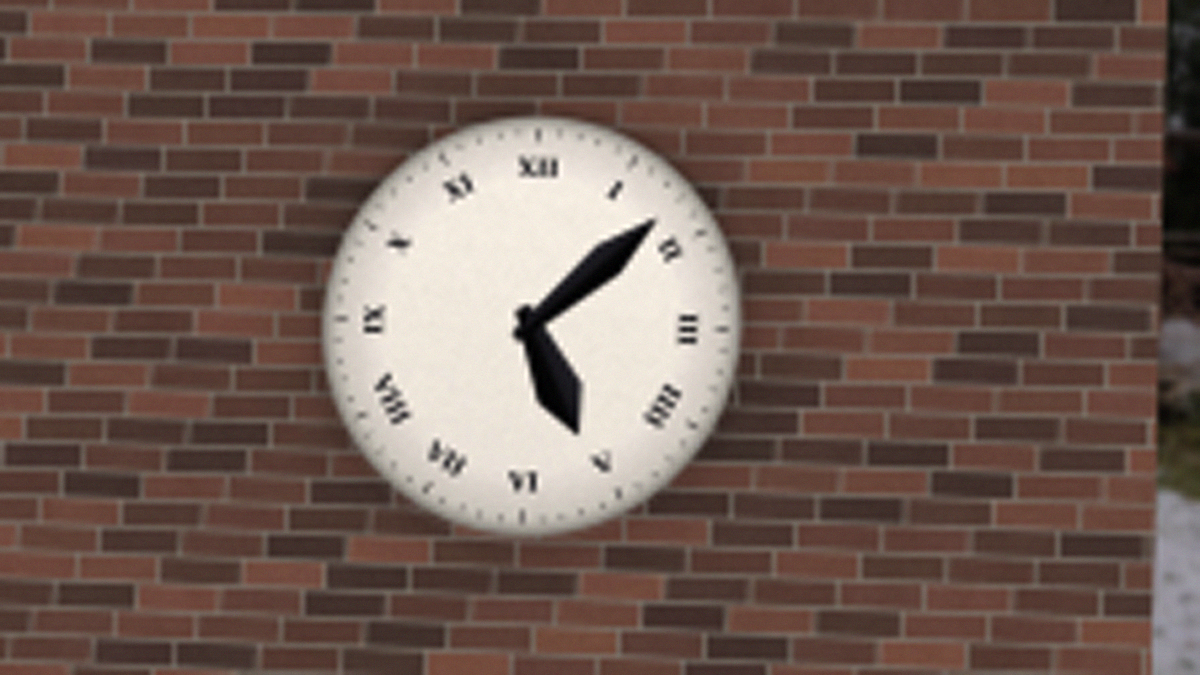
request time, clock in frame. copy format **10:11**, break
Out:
**5:08**
